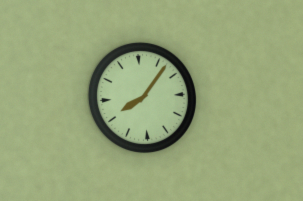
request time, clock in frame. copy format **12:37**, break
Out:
**8:07**
